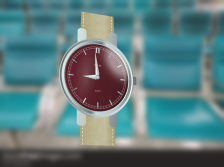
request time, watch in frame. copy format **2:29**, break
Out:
**8:59**
